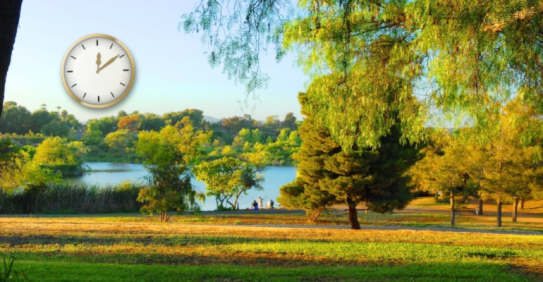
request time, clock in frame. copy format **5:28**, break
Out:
**12:09**
